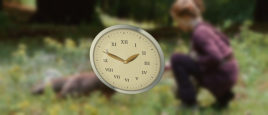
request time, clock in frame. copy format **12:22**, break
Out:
**1:49**
